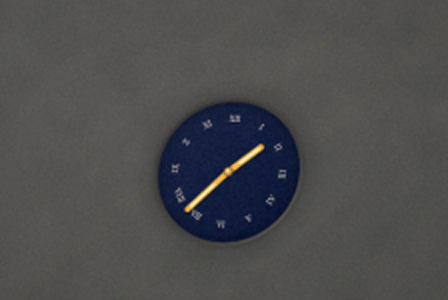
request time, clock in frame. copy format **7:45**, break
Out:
**1:37**
